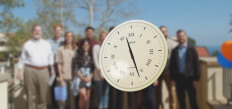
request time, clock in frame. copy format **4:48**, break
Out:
**11:27**
